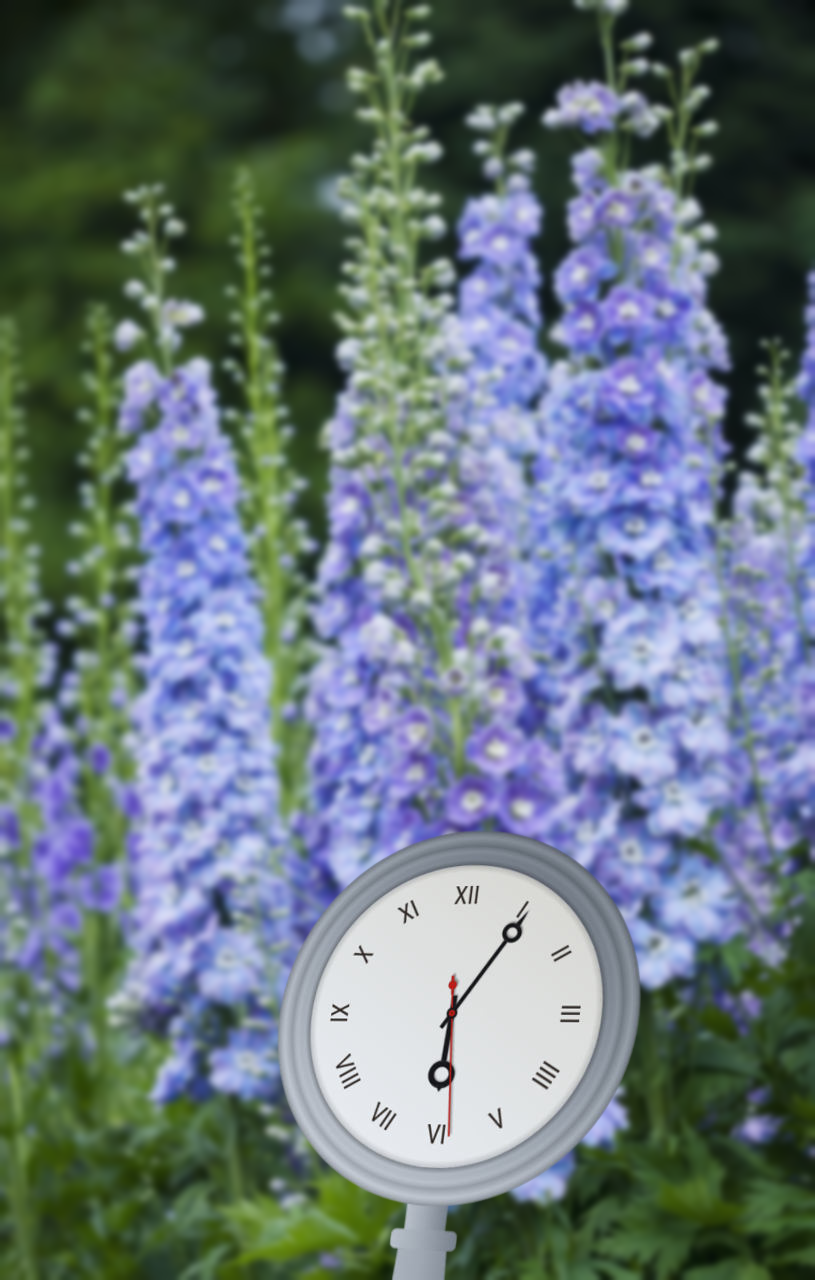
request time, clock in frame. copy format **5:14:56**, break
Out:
**6:05:29**
